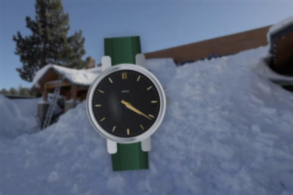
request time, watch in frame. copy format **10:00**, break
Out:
**4:21**
